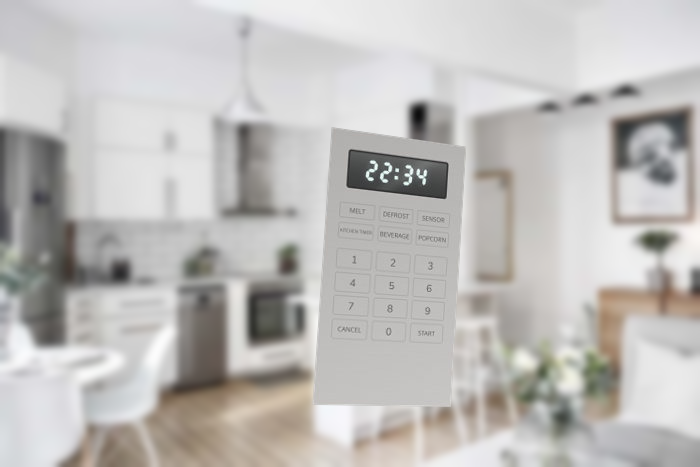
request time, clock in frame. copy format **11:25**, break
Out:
**22:34**
